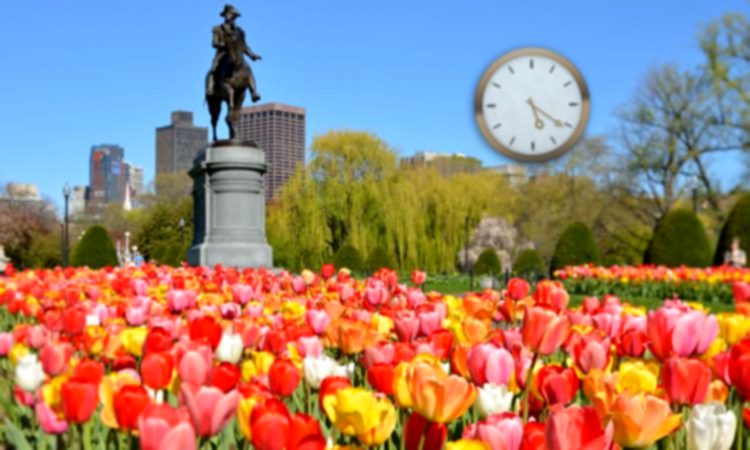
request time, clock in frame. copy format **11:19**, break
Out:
**5:21**
